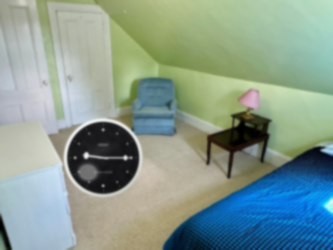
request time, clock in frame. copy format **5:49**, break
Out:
**9:15**
